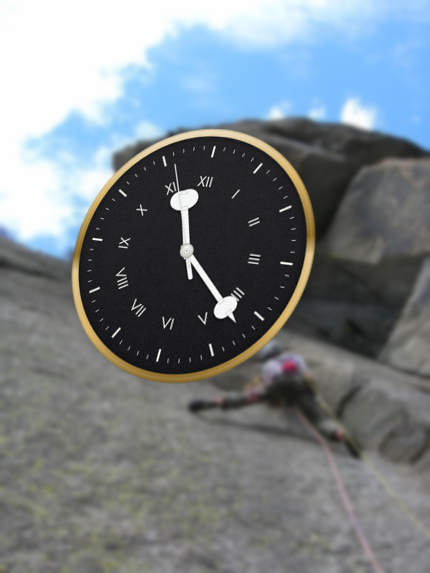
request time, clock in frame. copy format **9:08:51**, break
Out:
**11:21:56**
